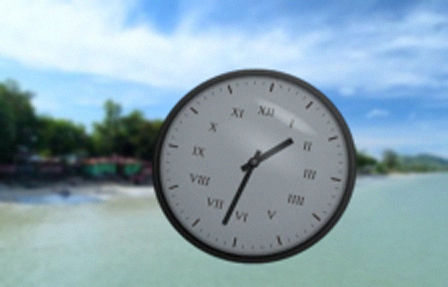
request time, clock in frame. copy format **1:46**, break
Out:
**1:32**
